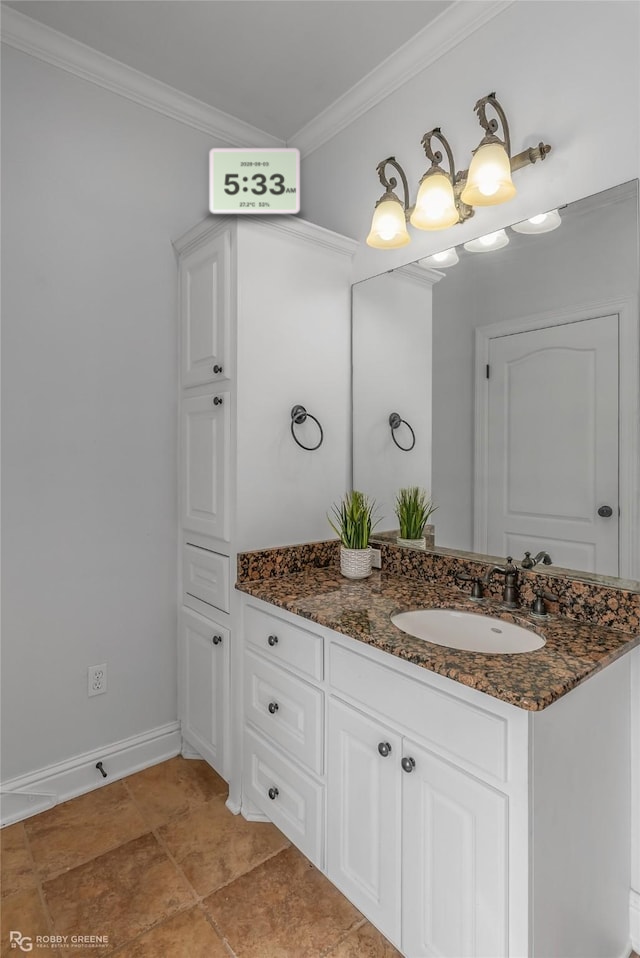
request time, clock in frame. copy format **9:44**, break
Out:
**5:33**
